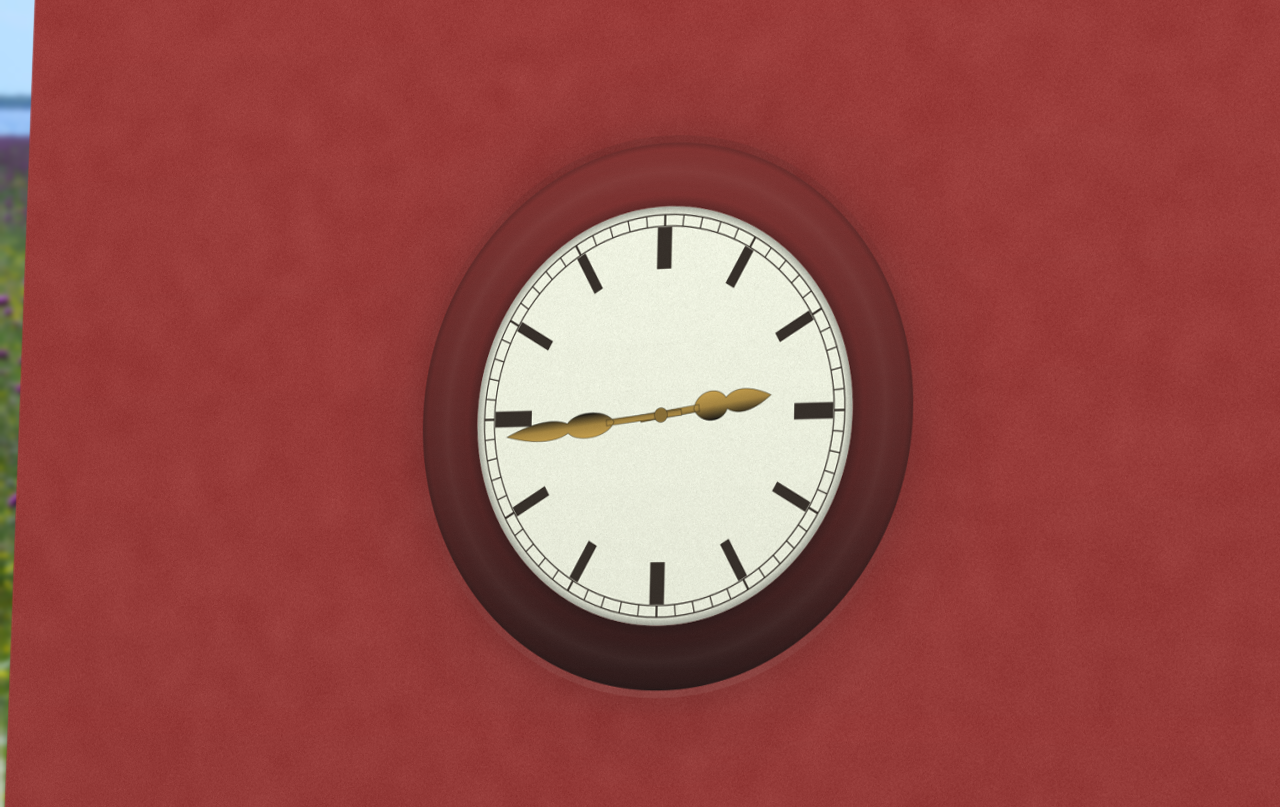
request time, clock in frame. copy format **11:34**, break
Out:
**2:44**
